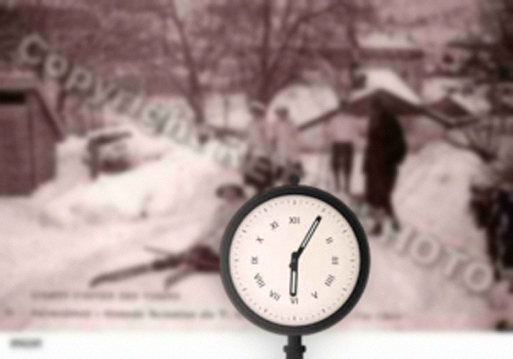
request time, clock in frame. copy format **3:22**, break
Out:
**6:05**
